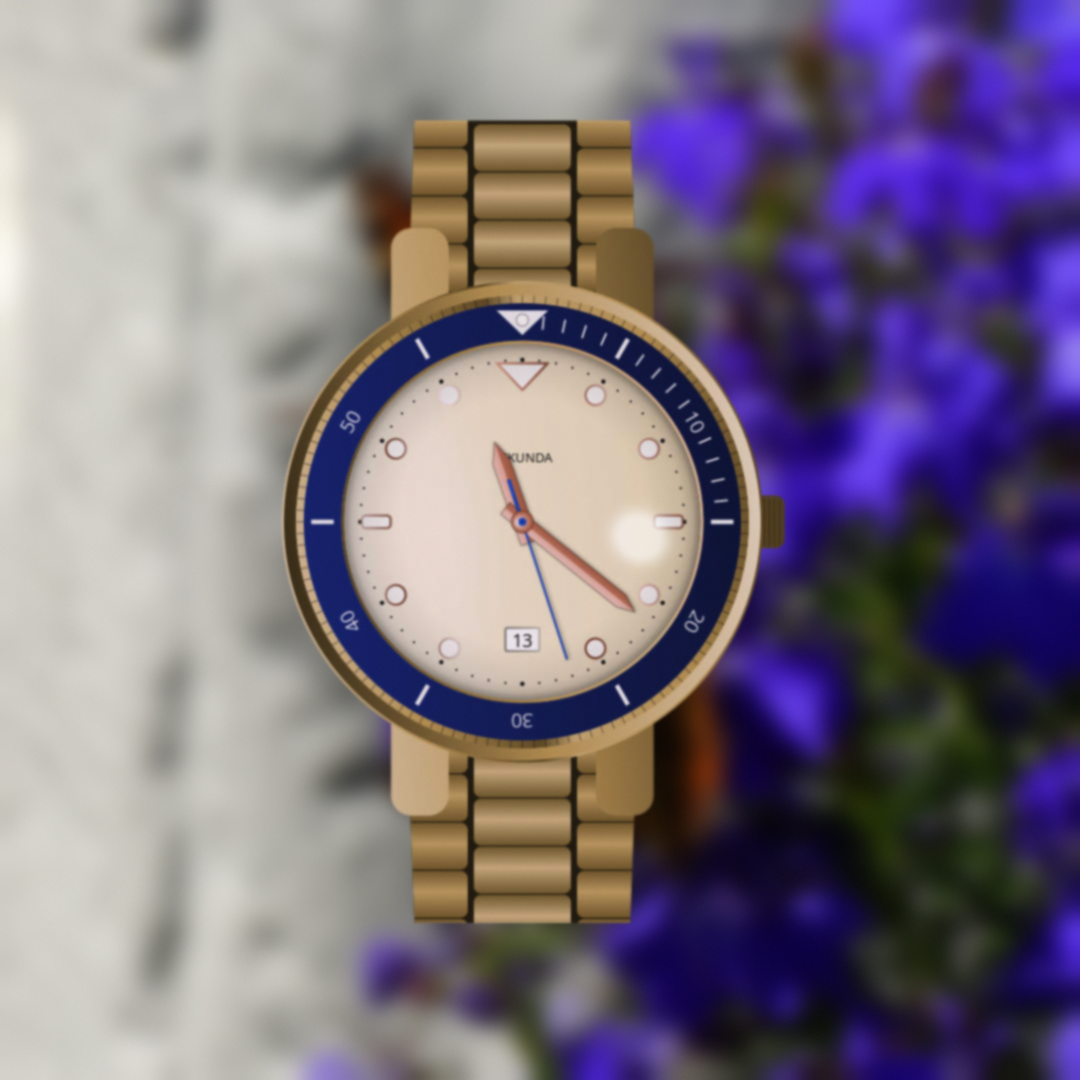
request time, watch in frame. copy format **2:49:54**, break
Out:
**11:21:27**
